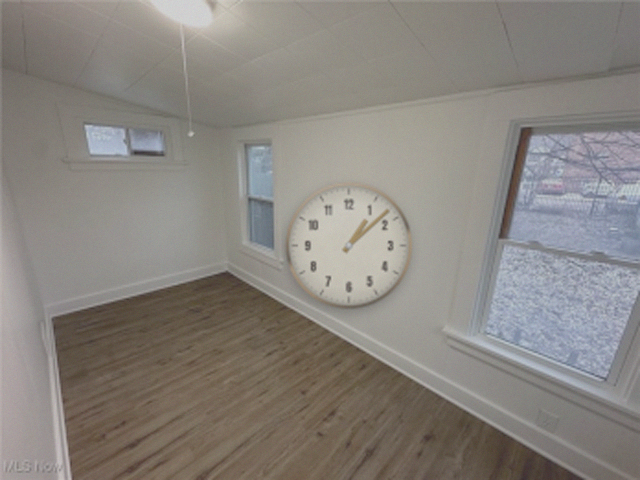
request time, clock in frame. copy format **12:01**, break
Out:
**1:08**
